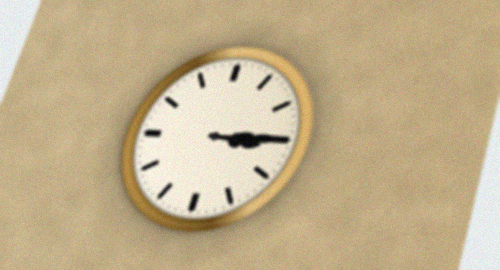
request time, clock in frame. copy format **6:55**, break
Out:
**3:15**
